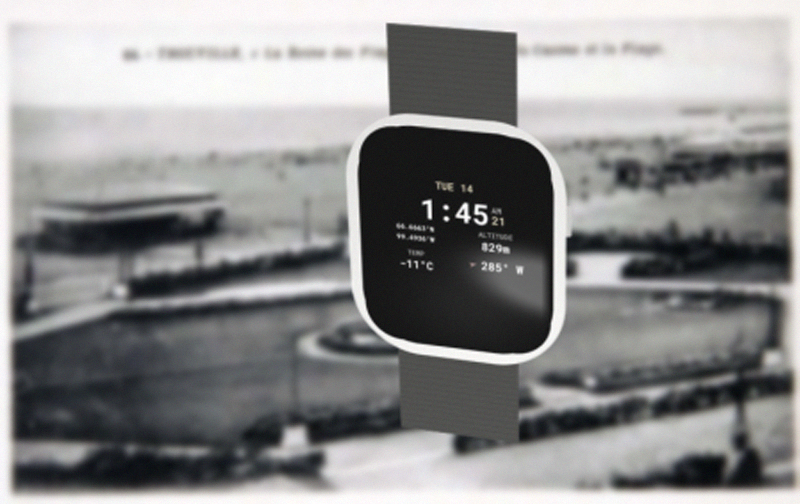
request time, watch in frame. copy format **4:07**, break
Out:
**1:45**
